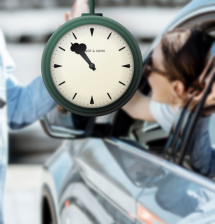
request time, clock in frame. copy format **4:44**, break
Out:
**10:53**
